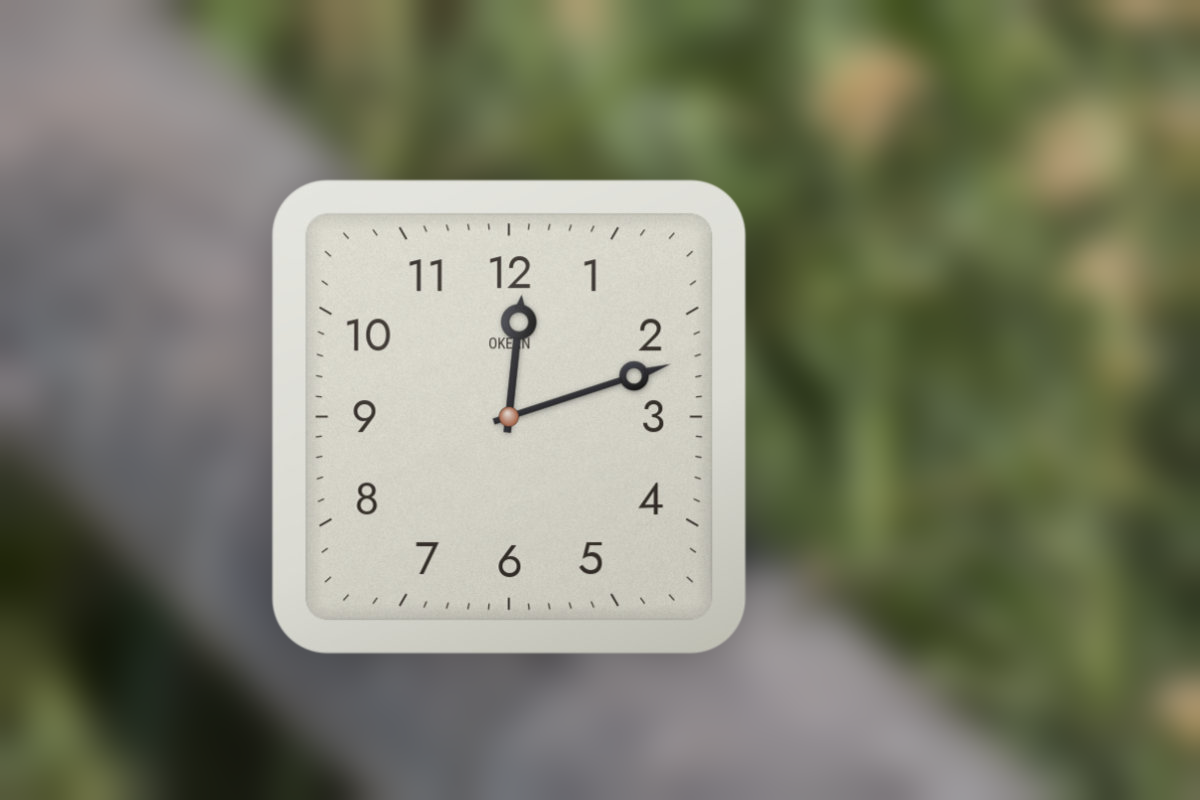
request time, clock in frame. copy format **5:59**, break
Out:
**12:12**
